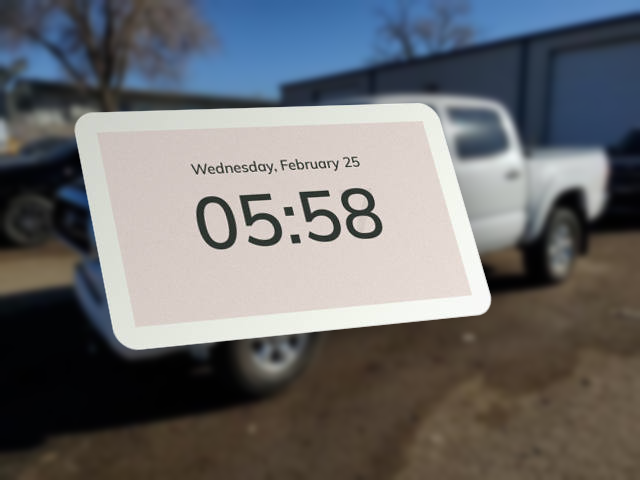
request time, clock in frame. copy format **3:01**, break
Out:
**5:58**
